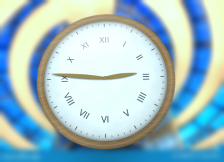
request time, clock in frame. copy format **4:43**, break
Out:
**2:46**
